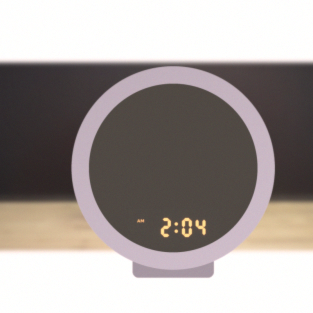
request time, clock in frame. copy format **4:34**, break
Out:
**2:04**
